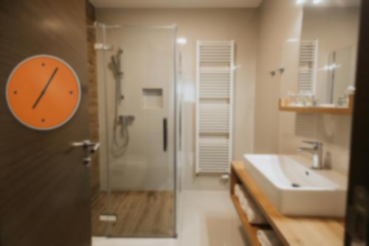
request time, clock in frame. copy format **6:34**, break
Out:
**7:05**
